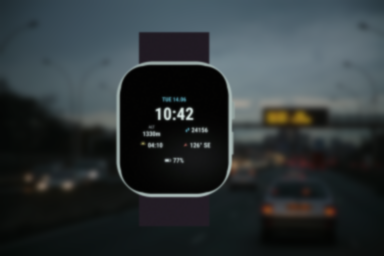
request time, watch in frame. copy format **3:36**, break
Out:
**10:42**
